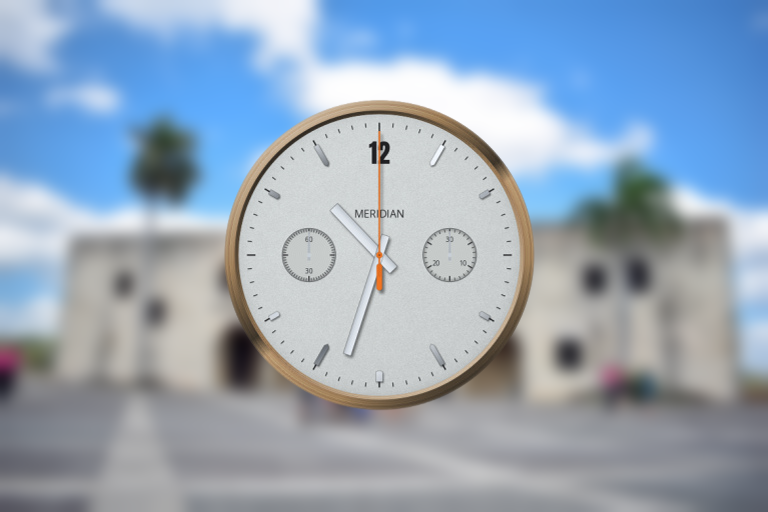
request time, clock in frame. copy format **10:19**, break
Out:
**10:33**
